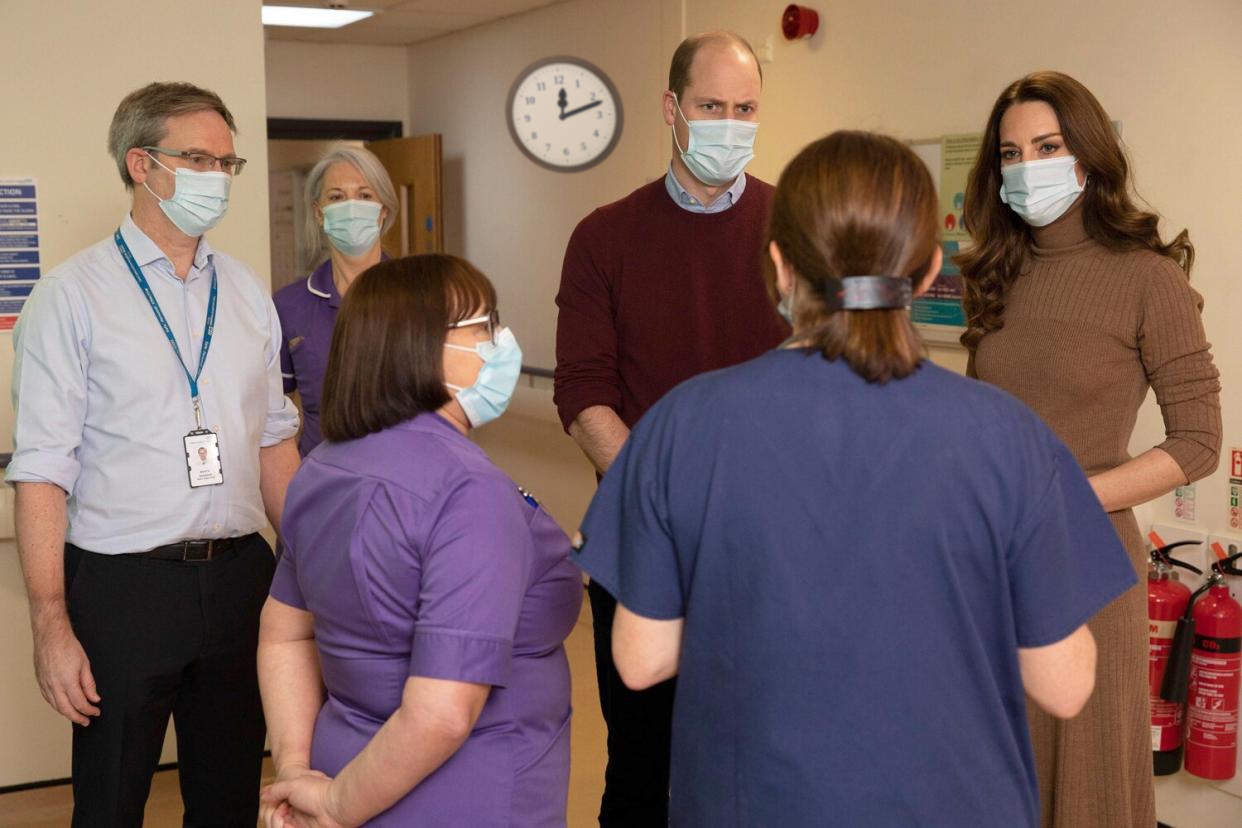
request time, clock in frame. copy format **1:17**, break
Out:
**12:12**
